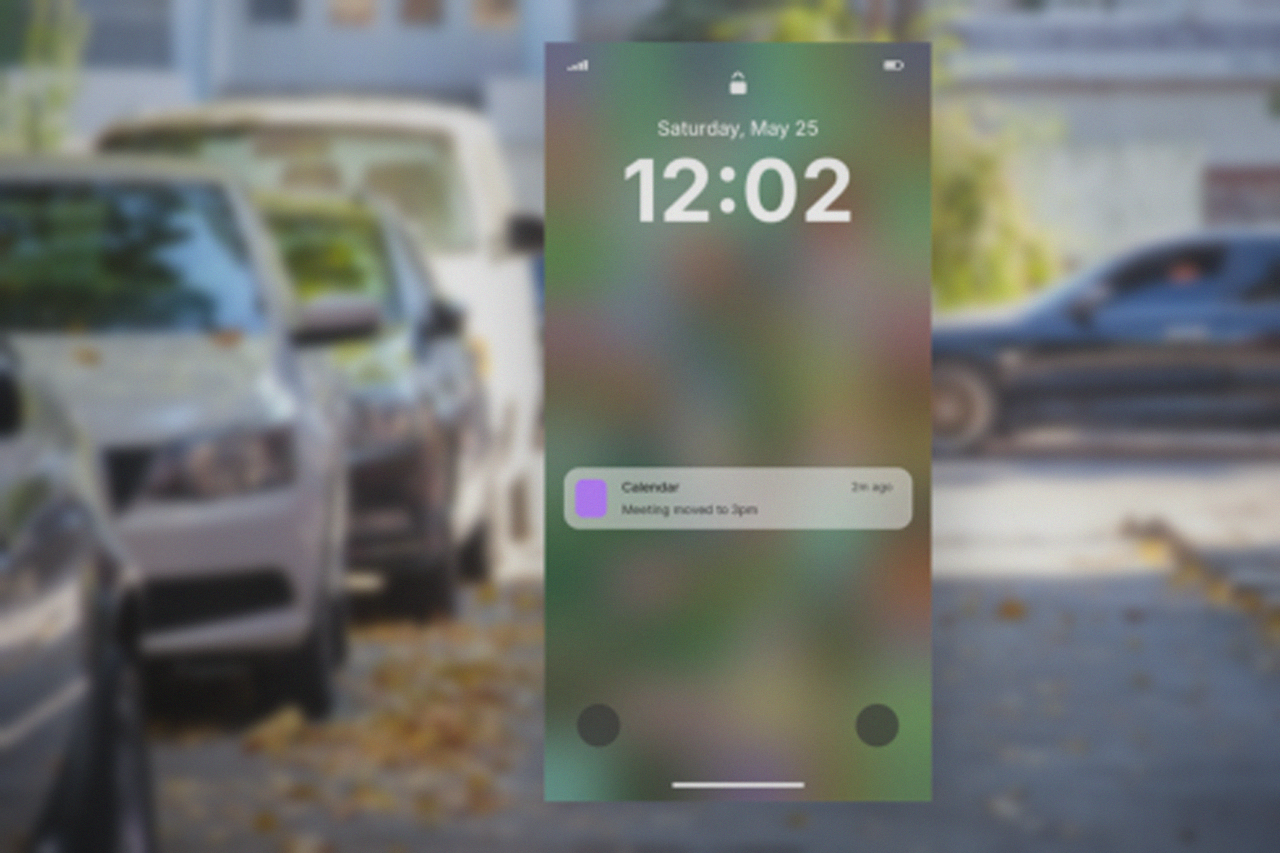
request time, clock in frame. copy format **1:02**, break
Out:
**12:02**
